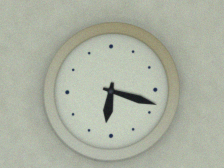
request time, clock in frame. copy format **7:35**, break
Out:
**6:18**
